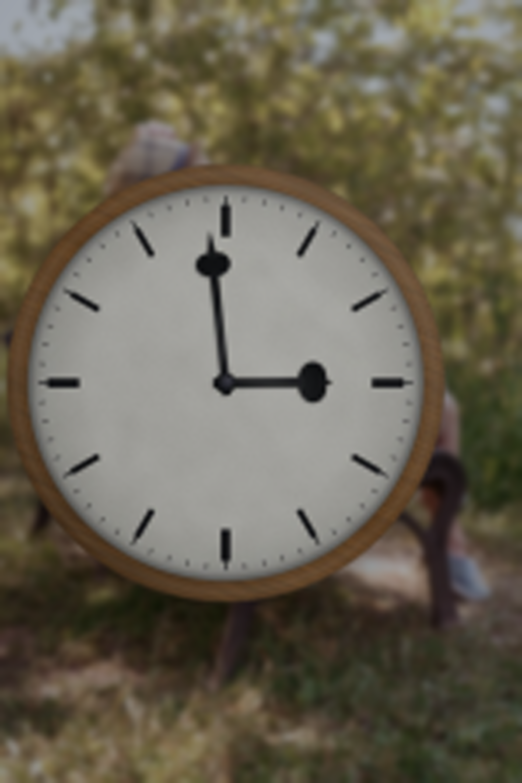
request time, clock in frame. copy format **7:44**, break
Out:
**2:59**
